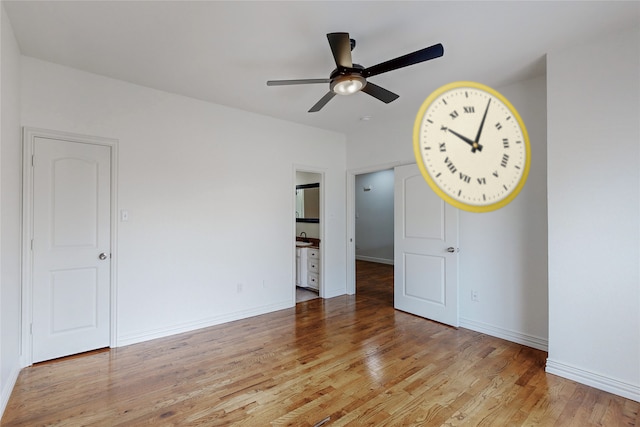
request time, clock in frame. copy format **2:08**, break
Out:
**10:05**
